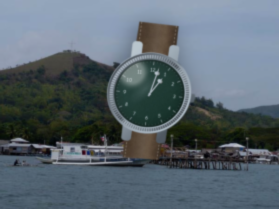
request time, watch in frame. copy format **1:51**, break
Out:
**1:02**
